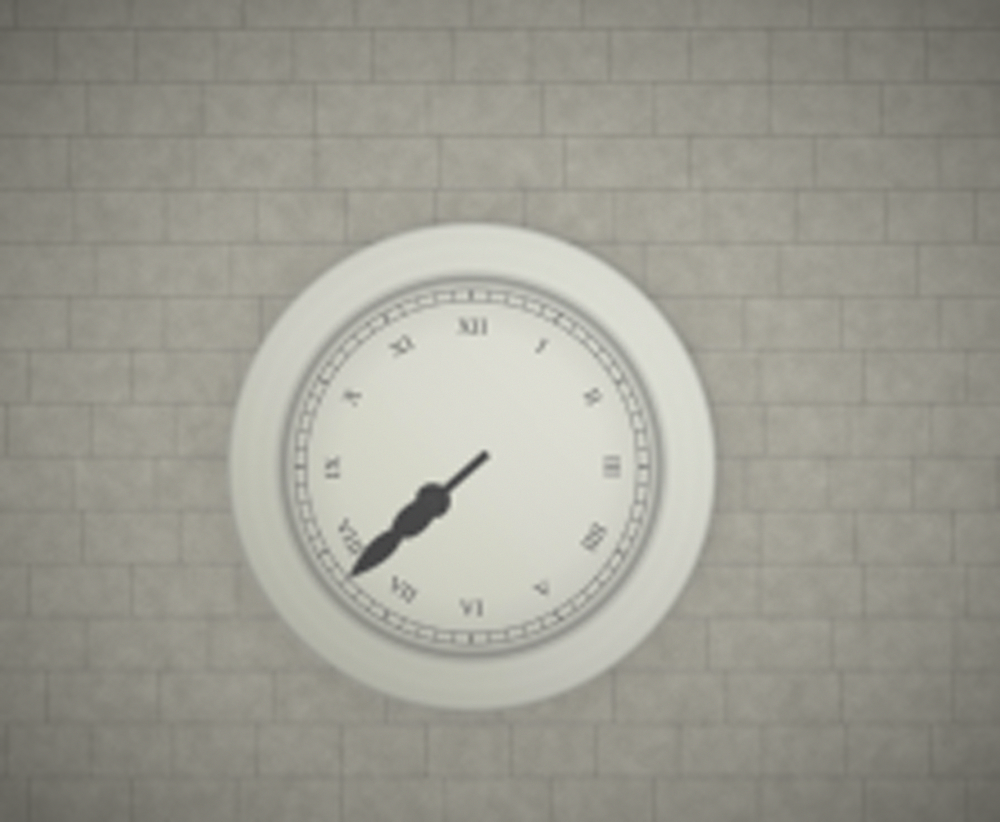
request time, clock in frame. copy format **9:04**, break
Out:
**7:38**
